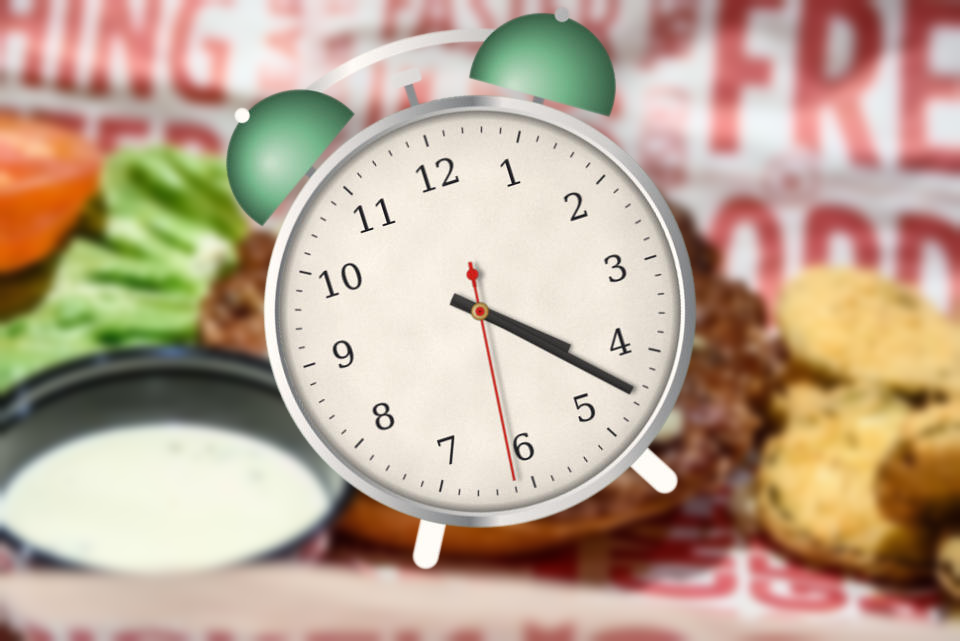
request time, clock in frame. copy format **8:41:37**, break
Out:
**4:22:31**
